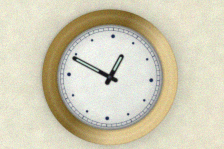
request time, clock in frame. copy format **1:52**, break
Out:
**12:49**
